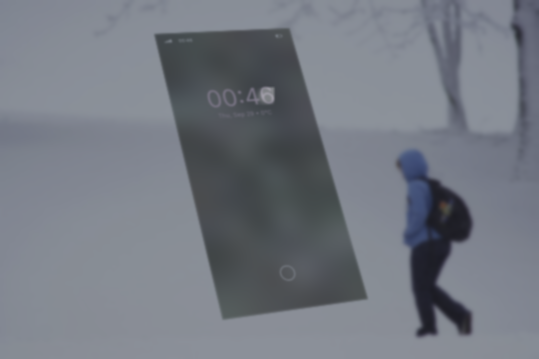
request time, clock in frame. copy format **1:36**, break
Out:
**0:46**
